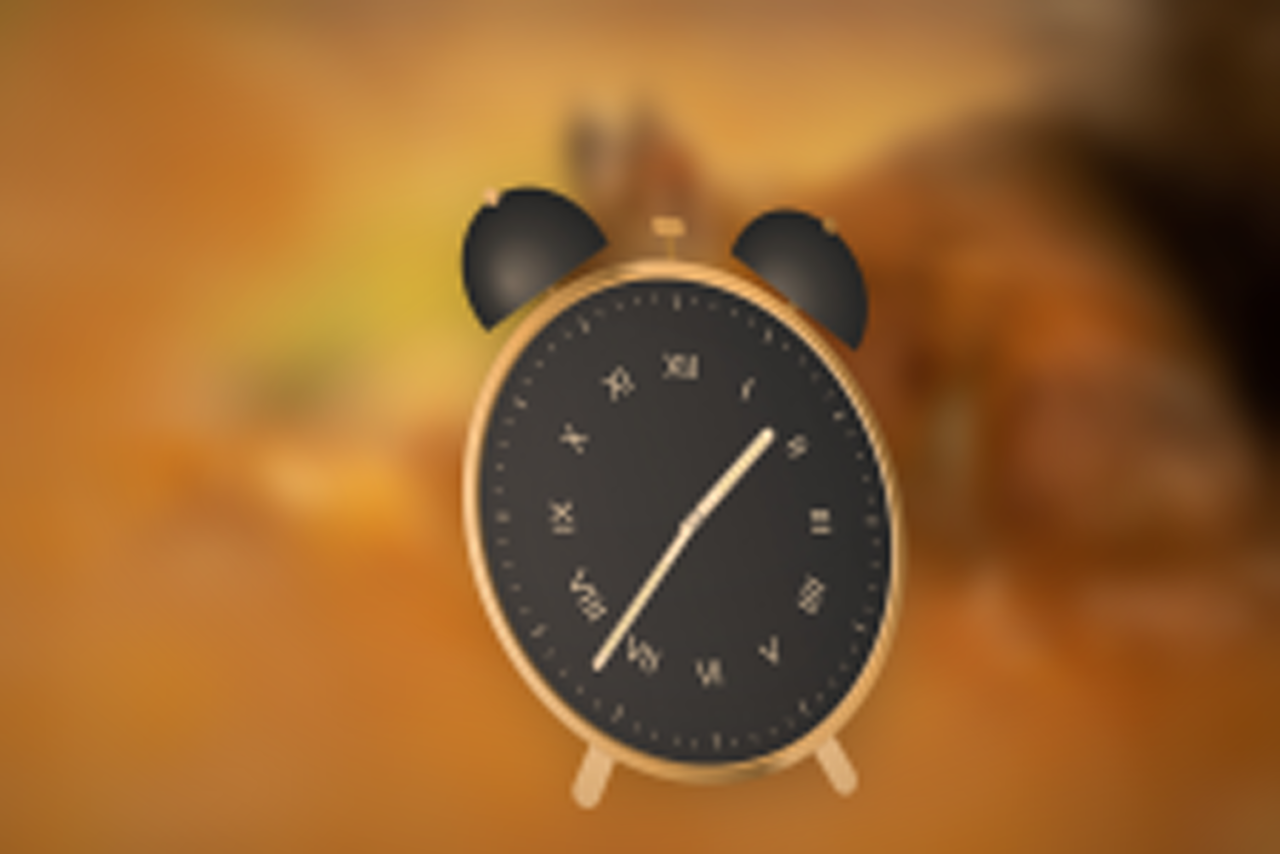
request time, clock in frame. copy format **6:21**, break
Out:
**1:37**
